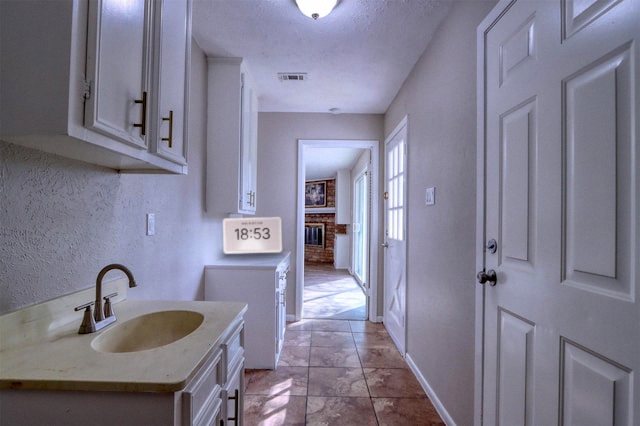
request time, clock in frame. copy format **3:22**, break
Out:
**18:53**
